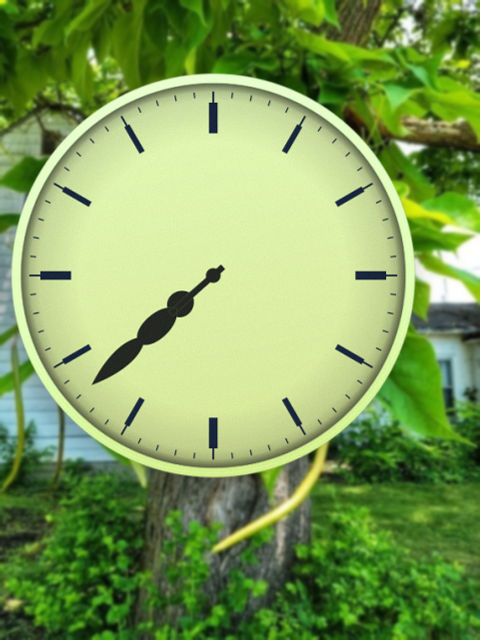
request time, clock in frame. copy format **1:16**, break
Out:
**7:38**
